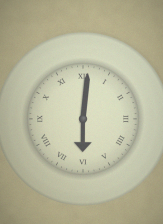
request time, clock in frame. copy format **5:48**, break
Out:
**6:01**
